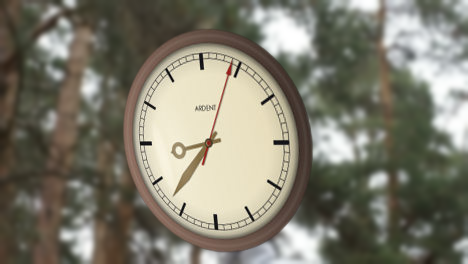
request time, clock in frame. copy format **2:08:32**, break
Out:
**8:37:04**
